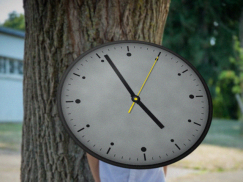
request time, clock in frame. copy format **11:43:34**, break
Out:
**4:56:05**
